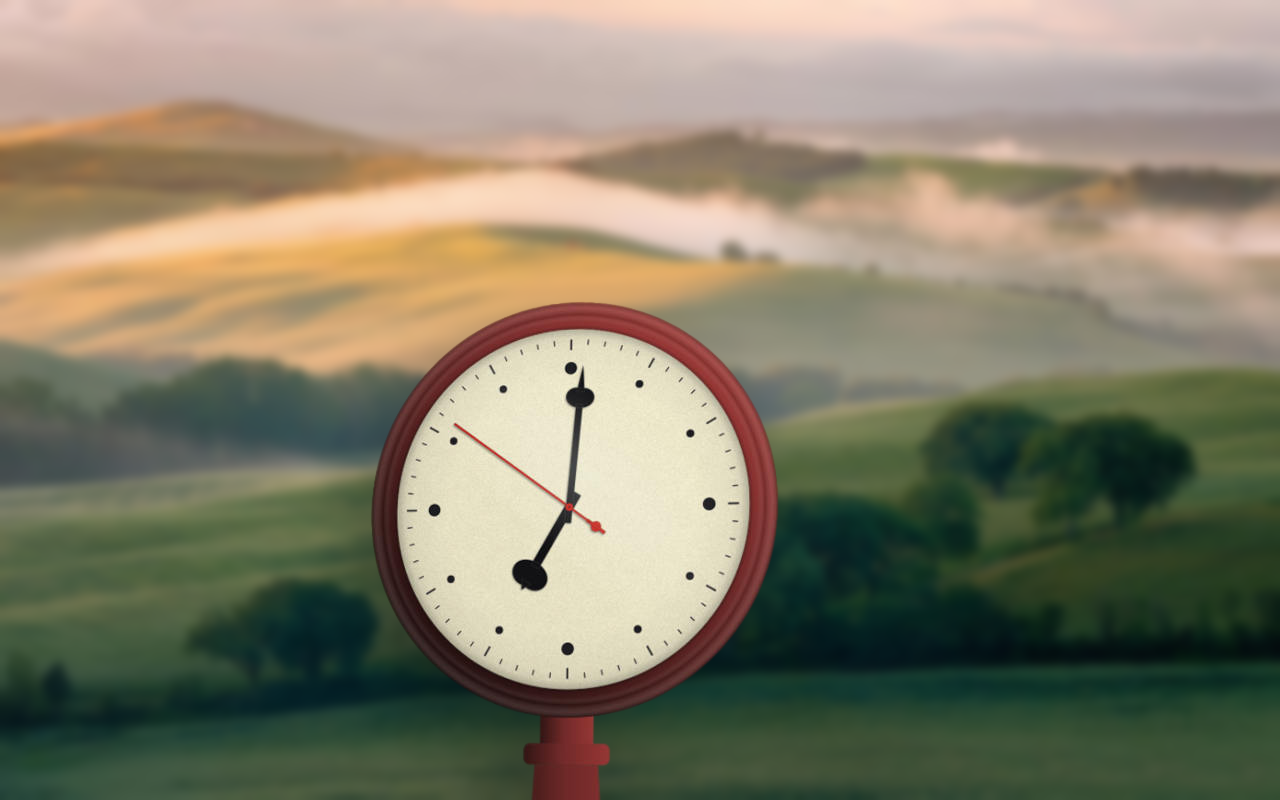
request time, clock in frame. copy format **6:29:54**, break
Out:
**7:00:51**
